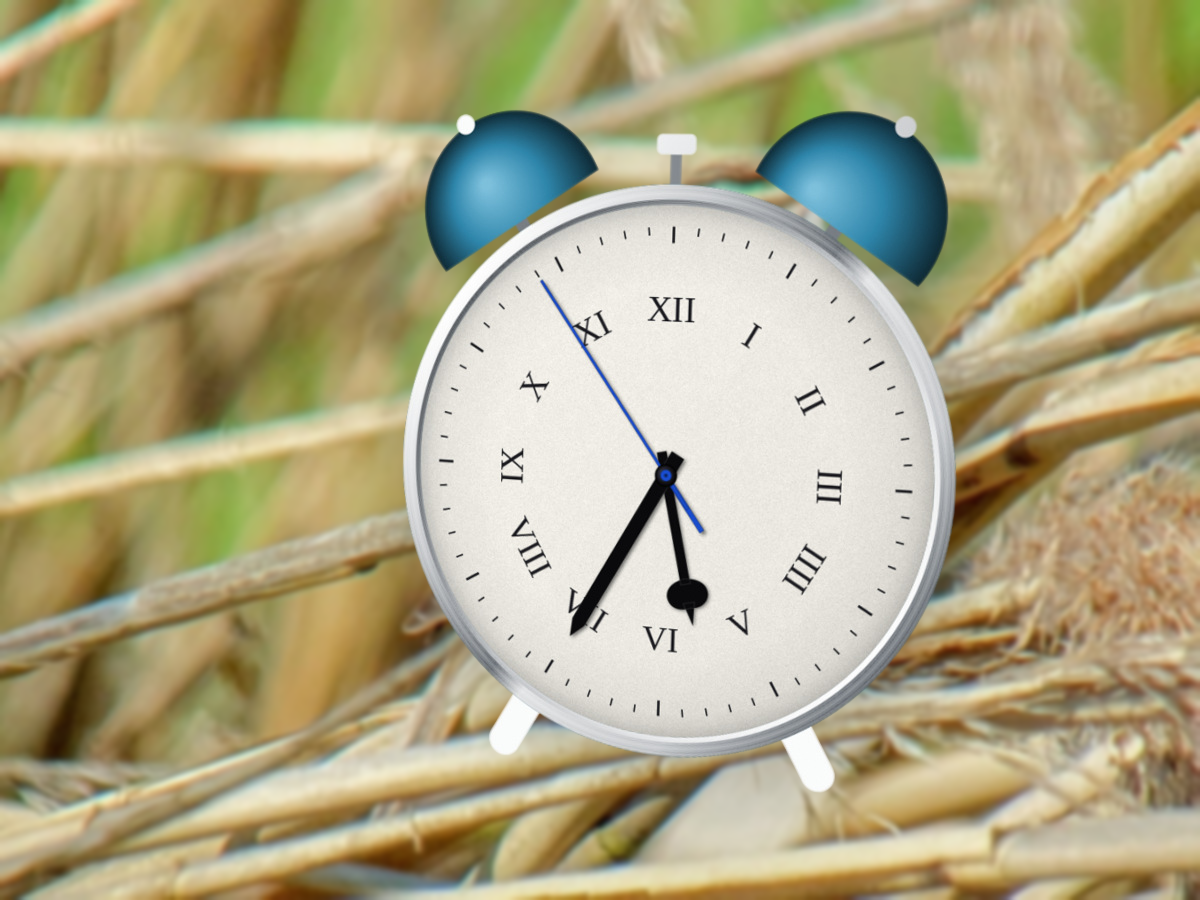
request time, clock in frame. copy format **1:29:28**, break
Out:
**5:34:54**
